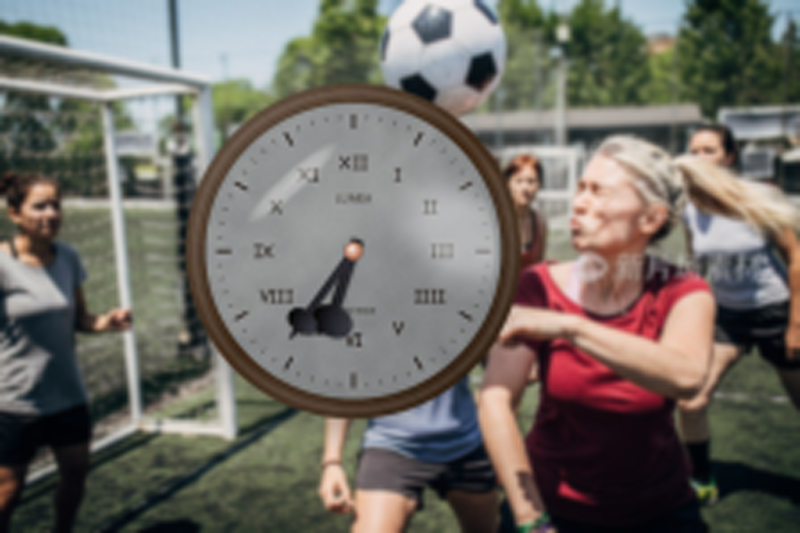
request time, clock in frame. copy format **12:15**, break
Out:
**6:36**
